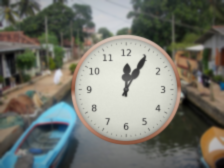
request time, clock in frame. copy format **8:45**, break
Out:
**12:05**
